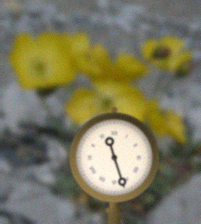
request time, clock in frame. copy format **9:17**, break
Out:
**11:27**
